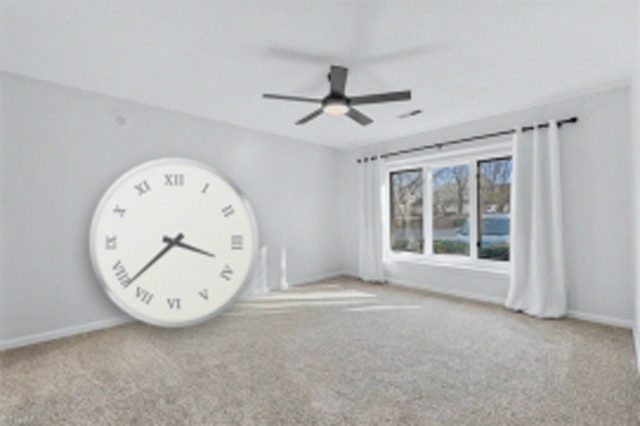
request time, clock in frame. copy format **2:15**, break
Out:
**3:38**
